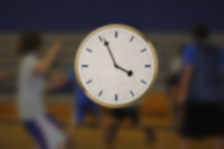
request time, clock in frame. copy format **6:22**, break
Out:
**3:56**
